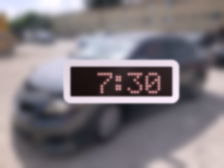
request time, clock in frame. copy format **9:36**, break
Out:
**7:30**
